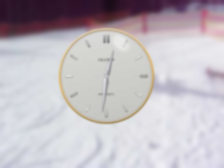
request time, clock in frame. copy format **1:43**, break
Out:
**12:31**
